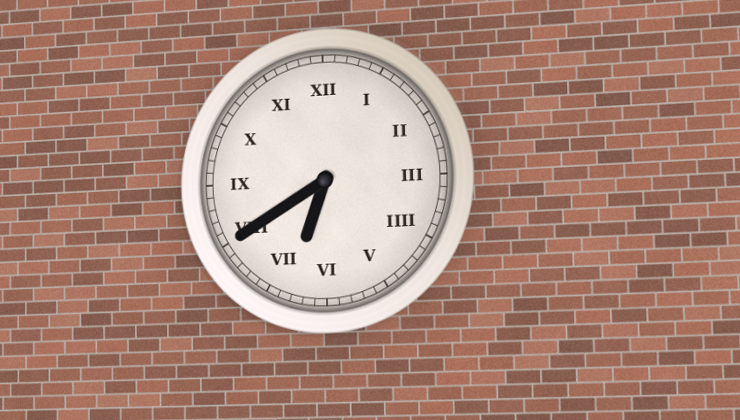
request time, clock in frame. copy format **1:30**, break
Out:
**6:40**
